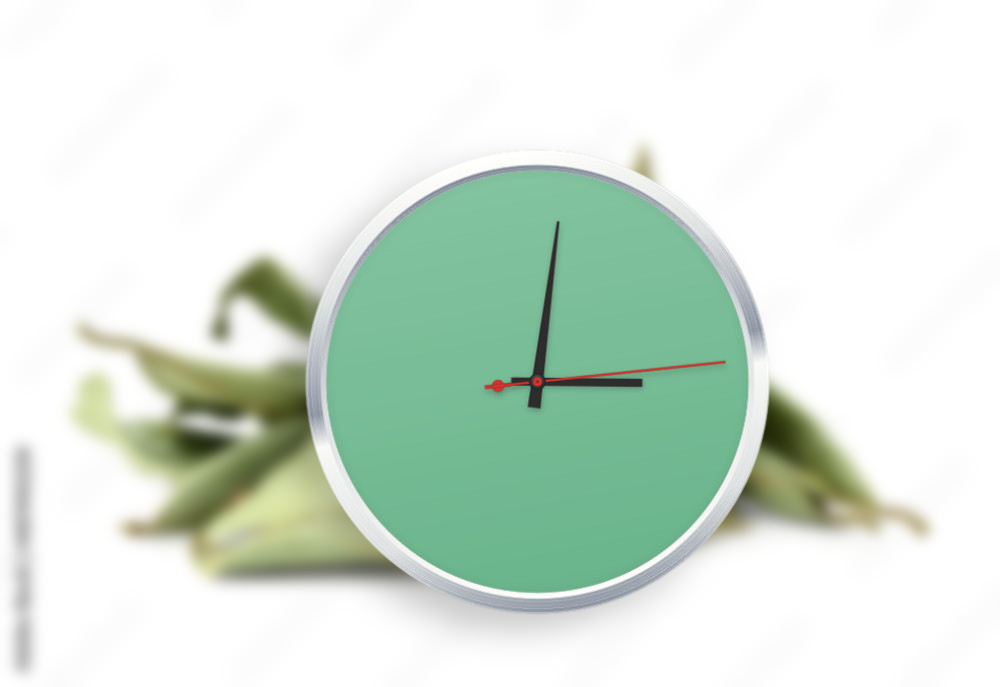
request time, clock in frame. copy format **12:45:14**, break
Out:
**3:01:14**
